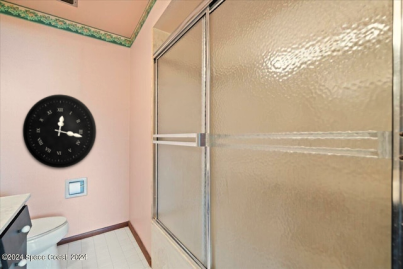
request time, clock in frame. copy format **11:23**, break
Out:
**12:17**
